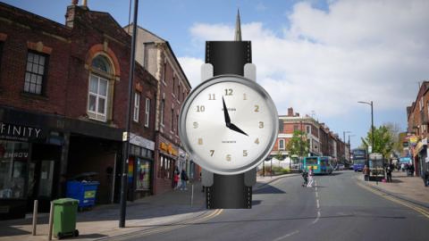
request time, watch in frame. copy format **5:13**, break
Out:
**3:58**
